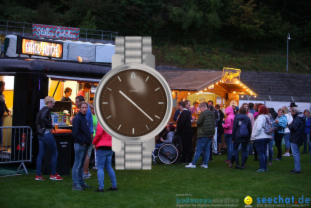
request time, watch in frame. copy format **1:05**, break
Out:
**10:22**
